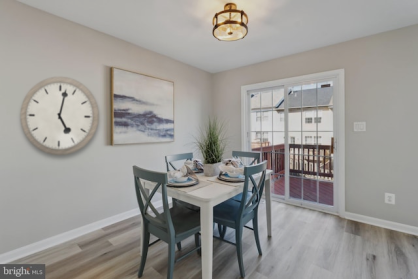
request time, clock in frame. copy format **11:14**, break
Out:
**5:02**
